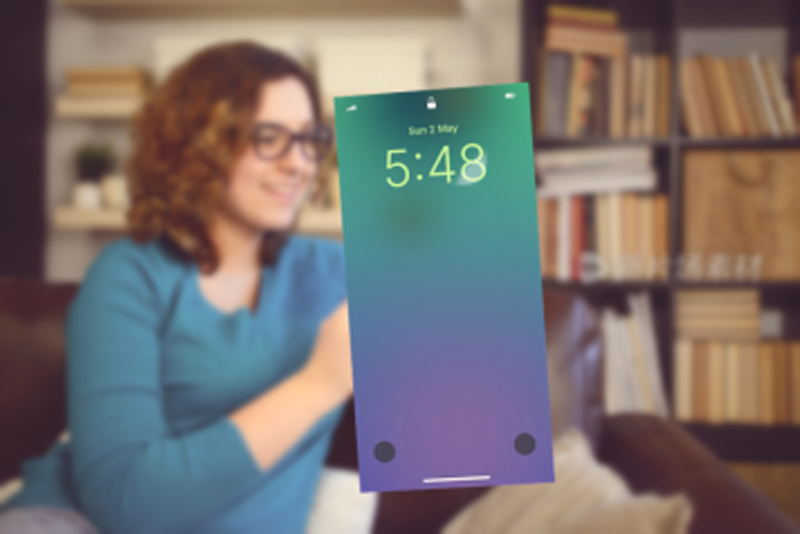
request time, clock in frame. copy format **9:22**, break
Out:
**5:48**
